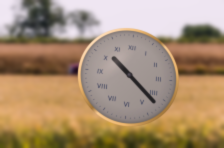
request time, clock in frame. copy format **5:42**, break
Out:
**10:22**
